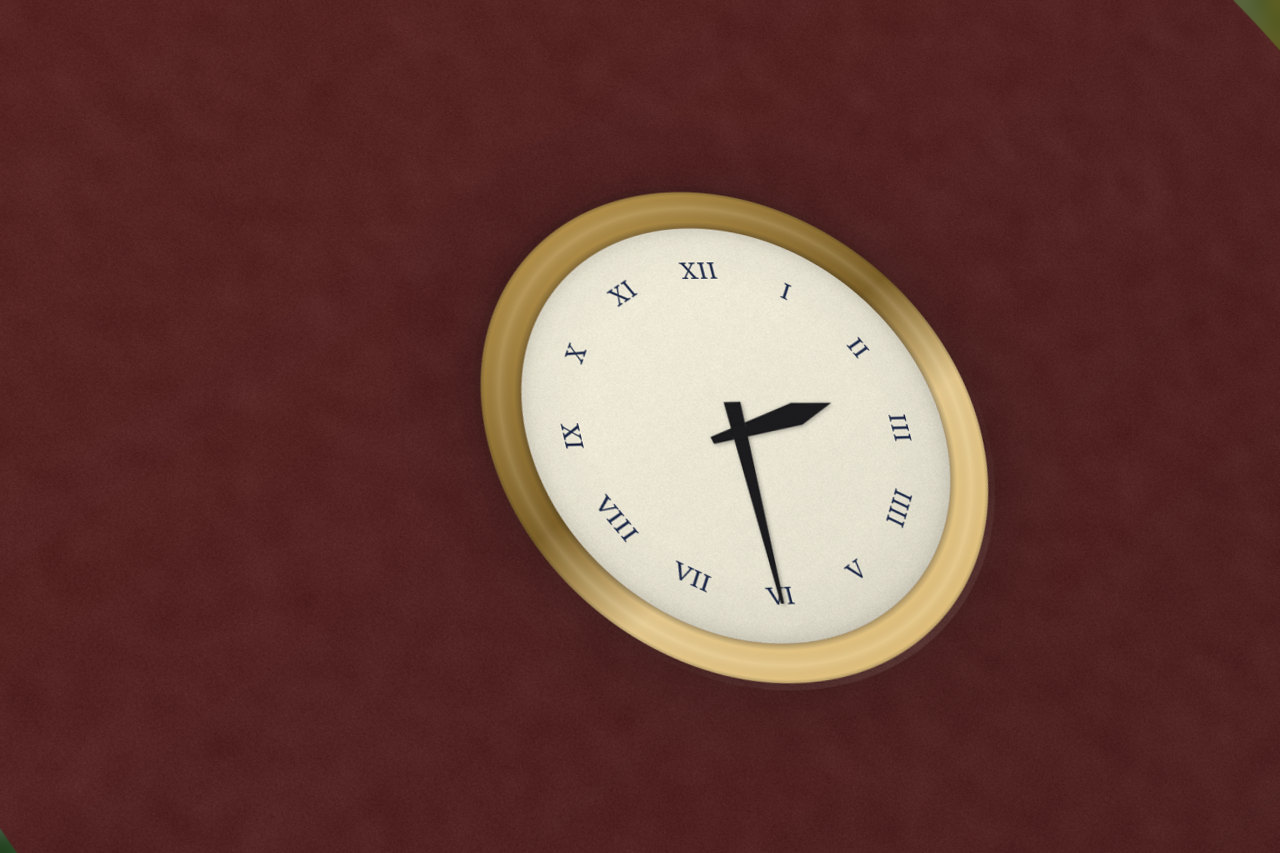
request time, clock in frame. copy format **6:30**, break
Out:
**2:30**
